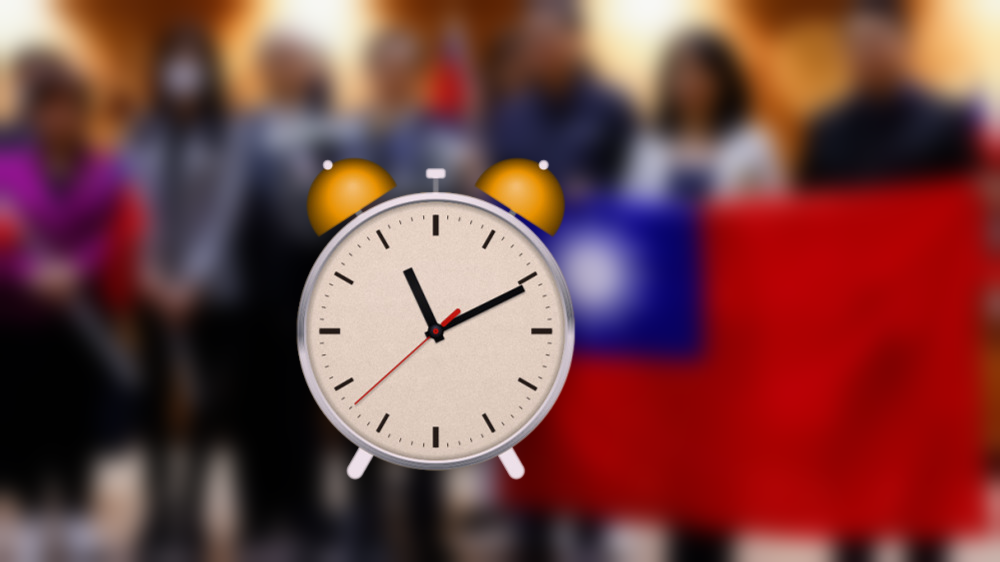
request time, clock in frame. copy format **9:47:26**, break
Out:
**11:10:38**
